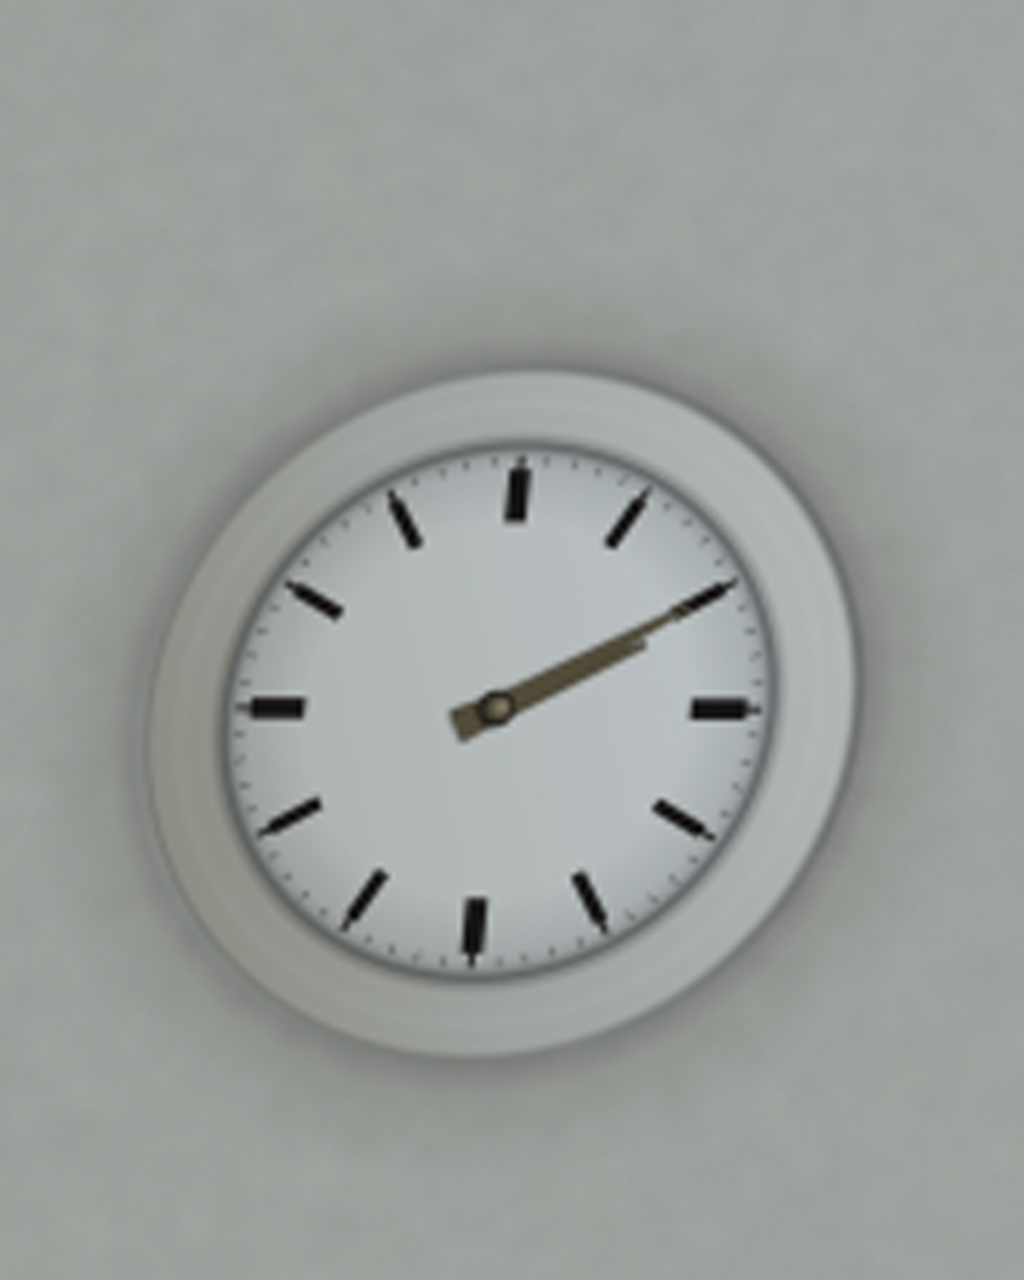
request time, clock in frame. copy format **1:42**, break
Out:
**2:10**
